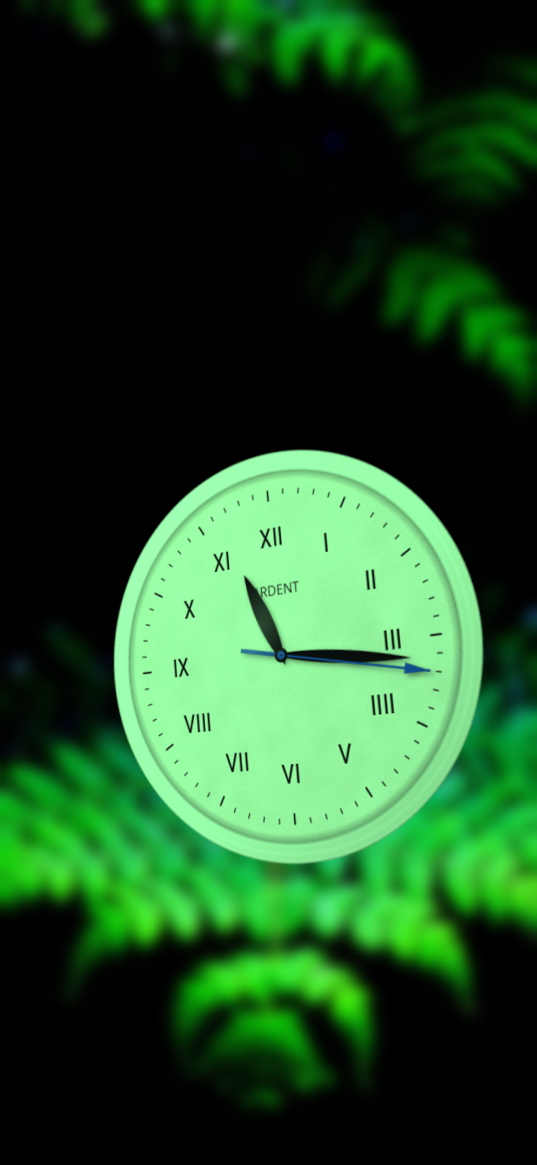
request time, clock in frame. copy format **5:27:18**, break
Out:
**11:16:17**
